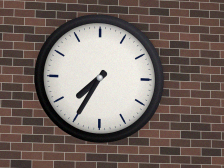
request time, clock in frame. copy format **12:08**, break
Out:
**7:35**
